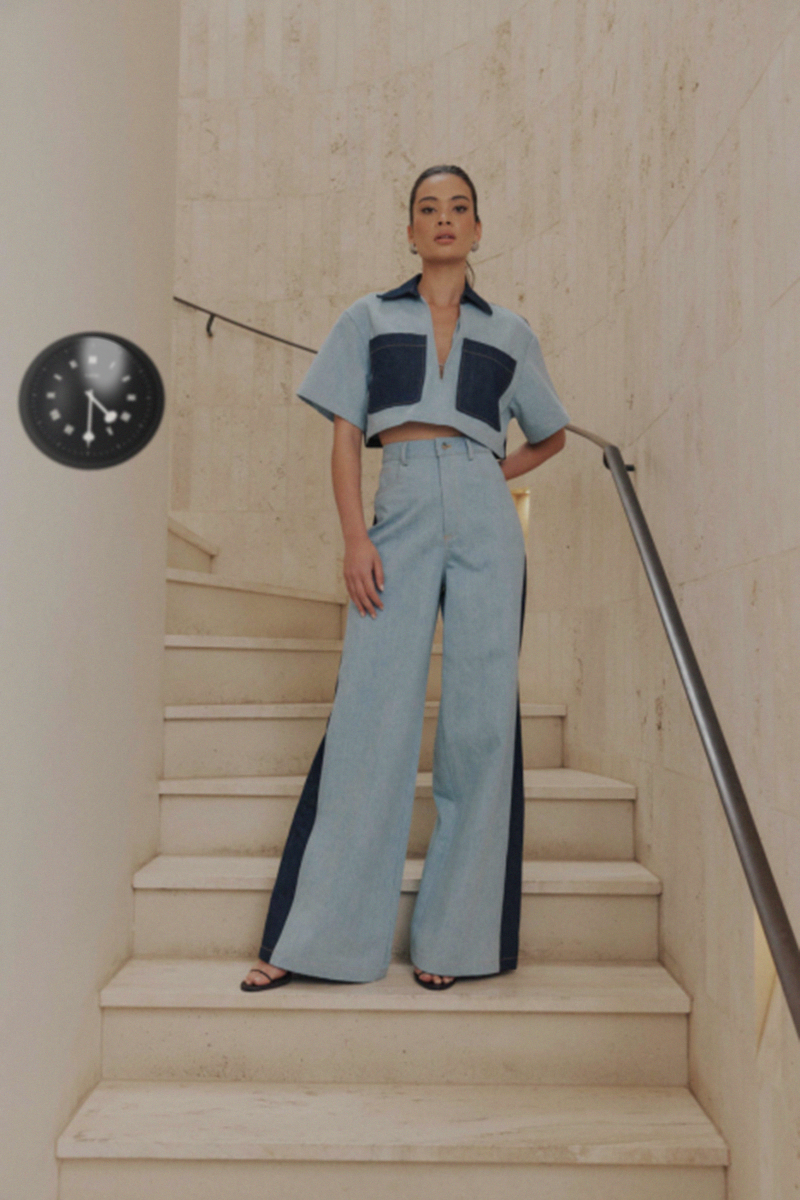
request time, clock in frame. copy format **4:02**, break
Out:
**4:30**
